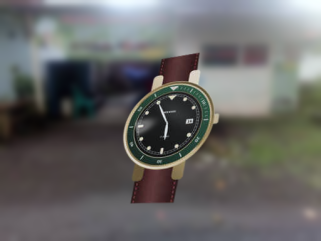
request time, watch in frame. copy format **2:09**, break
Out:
**5:55**
